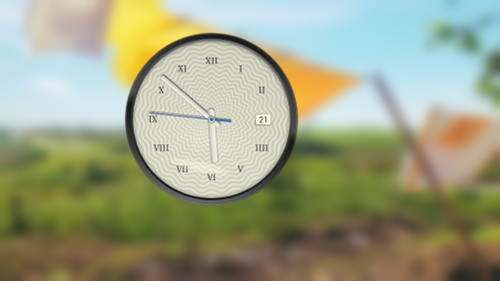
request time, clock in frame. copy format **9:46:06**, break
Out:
**5:51:46**
